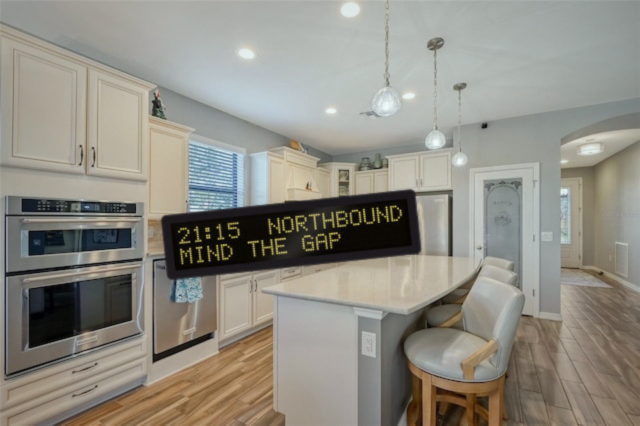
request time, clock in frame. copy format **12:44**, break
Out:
**21:15**
